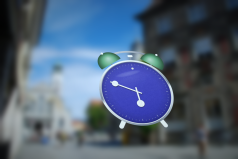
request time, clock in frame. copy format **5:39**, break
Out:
**5:49**
